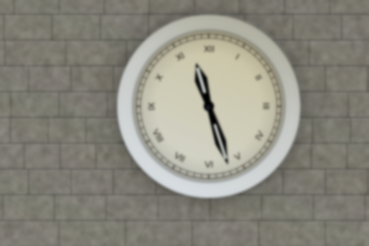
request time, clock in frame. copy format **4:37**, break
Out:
**11:27**
